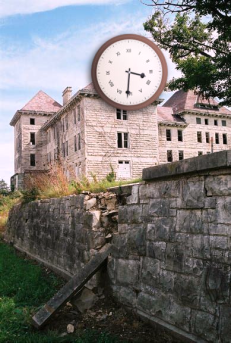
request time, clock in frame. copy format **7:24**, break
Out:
**3:31**
